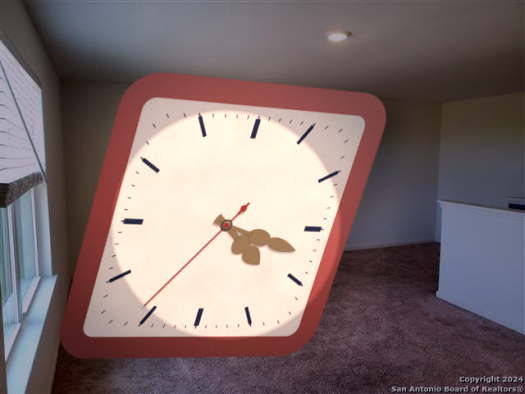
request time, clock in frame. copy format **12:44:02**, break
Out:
**4:17:36**
